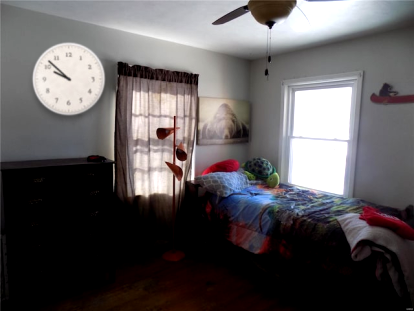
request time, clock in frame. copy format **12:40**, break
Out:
**9:52**
